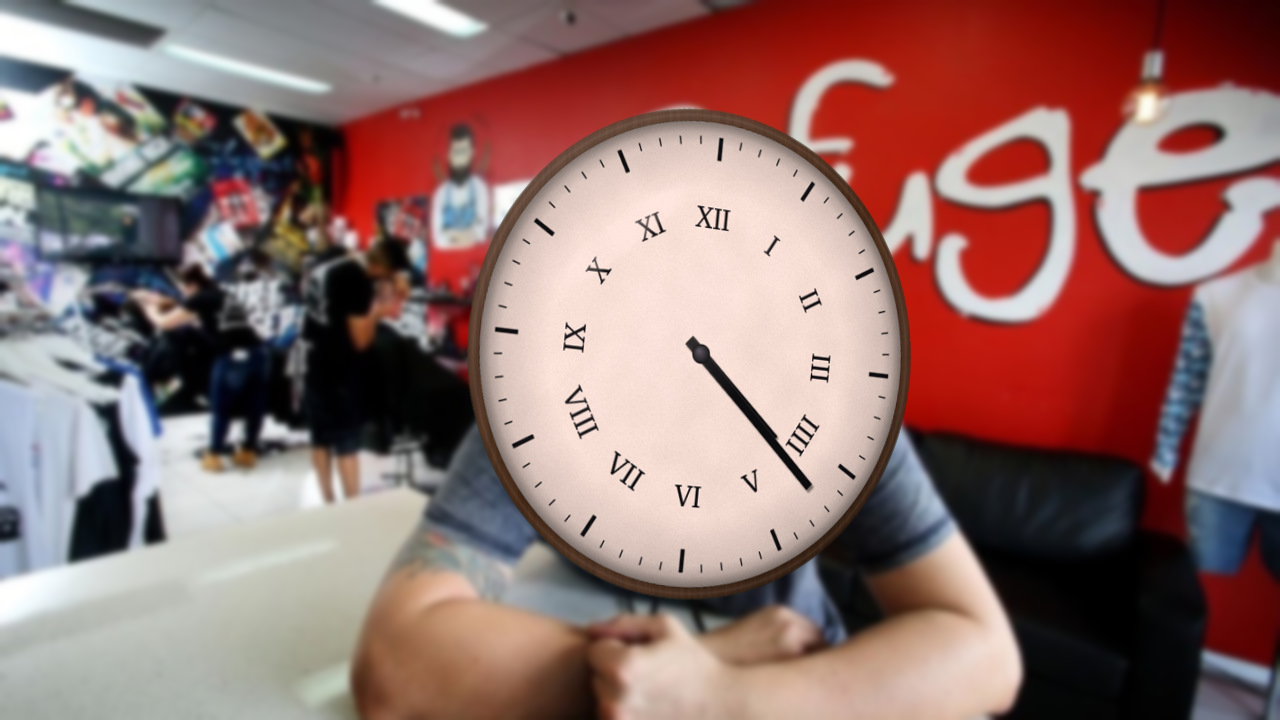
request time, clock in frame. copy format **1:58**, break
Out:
**4:22**
